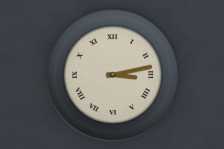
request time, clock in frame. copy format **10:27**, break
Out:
**3:13**
